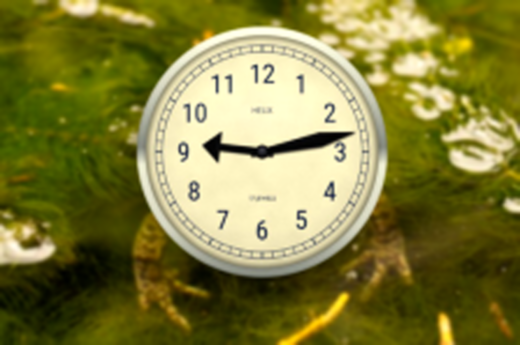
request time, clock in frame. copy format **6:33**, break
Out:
**9:13**
